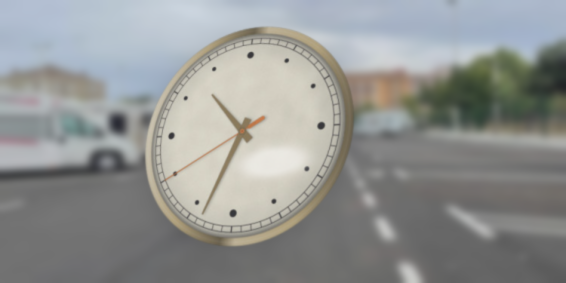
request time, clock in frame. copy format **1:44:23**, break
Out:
**10:33:40**
